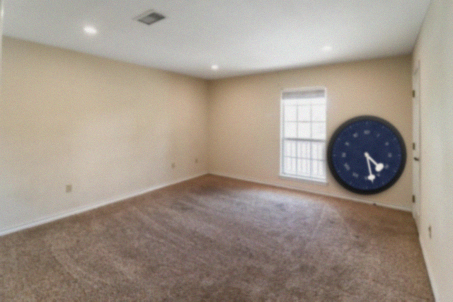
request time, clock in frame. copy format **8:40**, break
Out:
**4:28**
